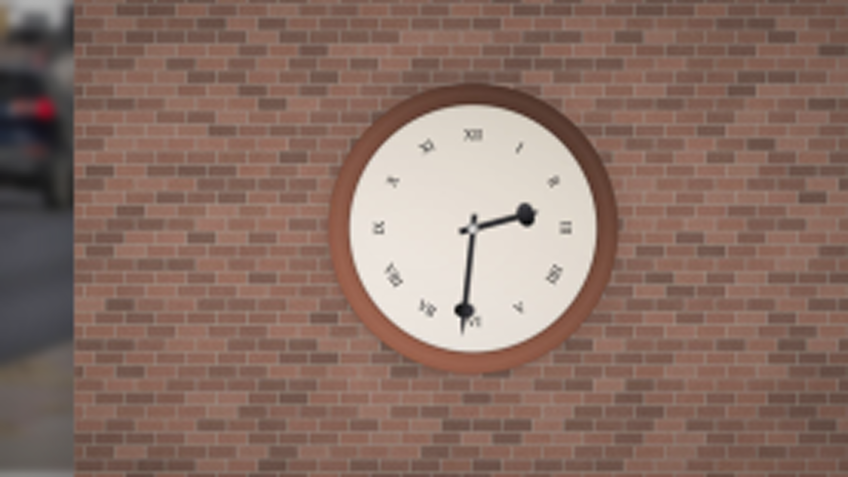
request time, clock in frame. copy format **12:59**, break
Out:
**2:31**
